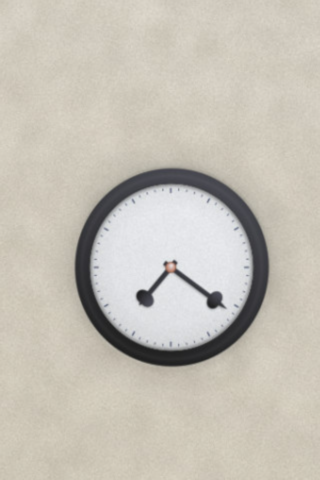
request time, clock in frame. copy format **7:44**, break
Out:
**7:21**
